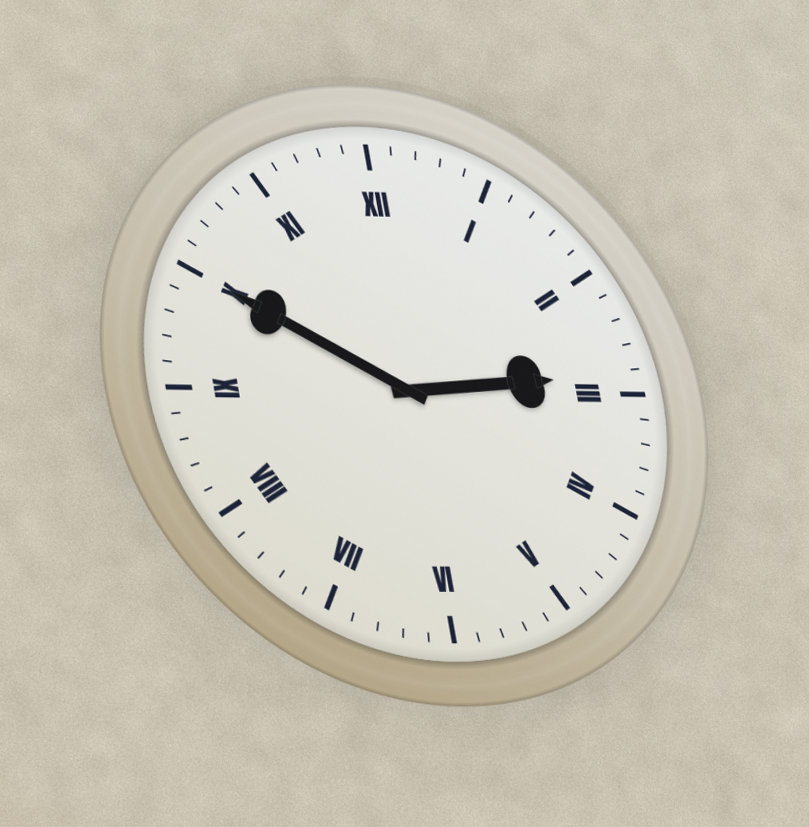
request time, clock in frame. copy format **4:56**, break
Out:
**2:50**
